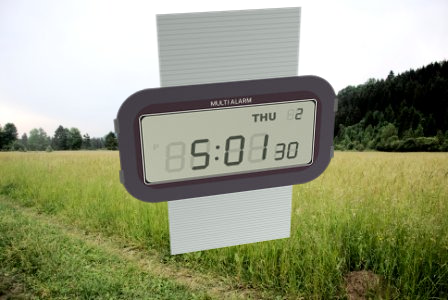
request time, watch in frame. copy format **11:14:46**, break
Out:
**5:01:30**
